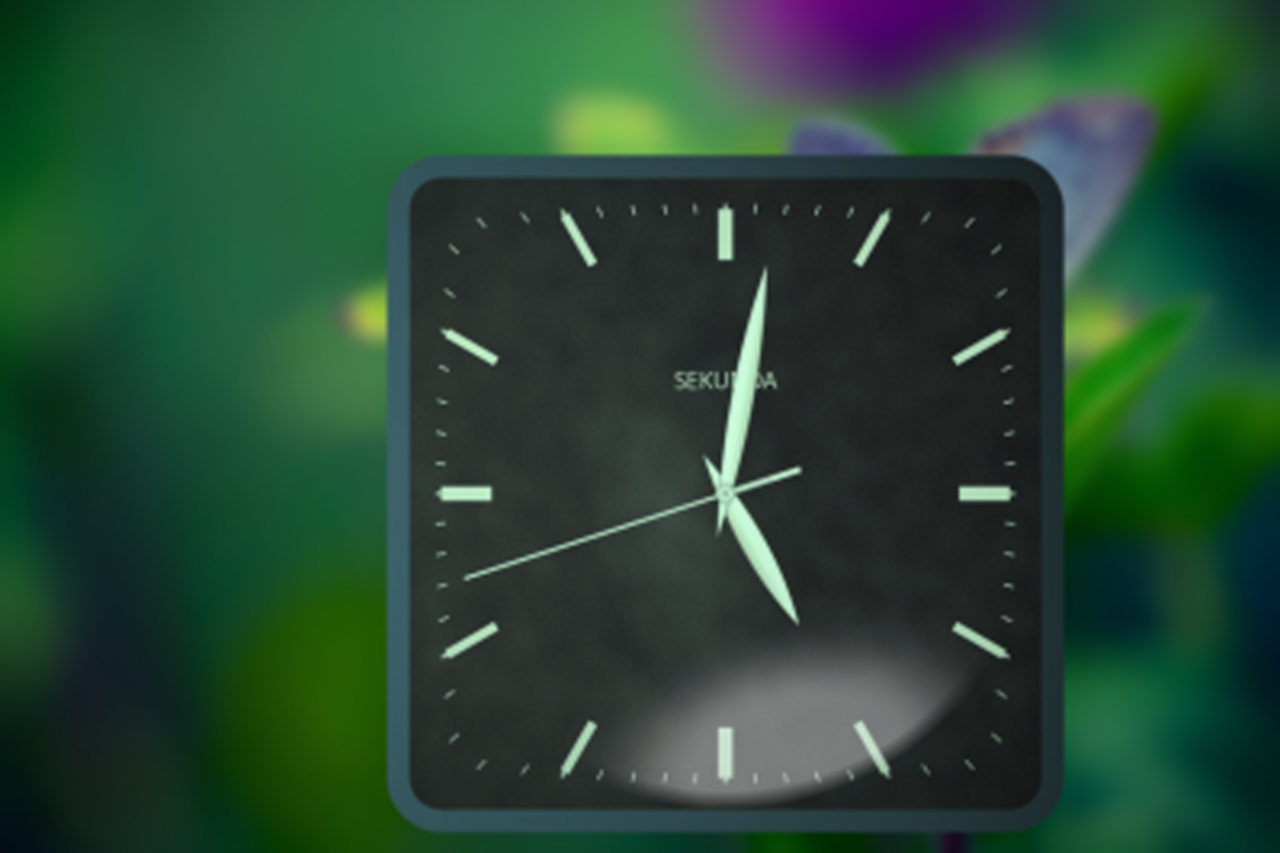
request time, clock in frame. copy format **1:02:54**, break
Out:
**5:01:42**
